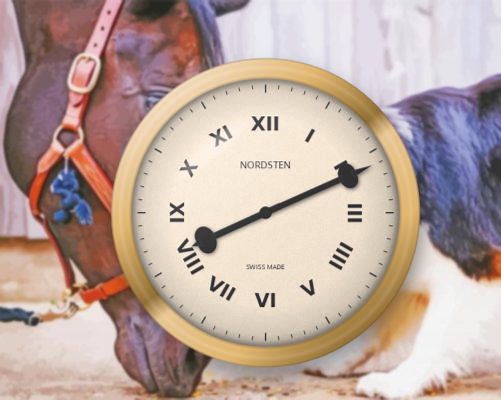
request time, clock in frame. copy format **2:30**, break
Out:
**8:11**
